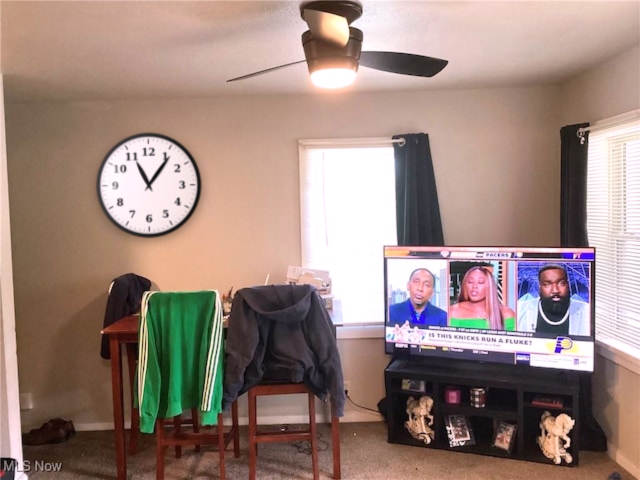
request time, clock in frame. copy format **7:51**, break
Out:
**11:06**
